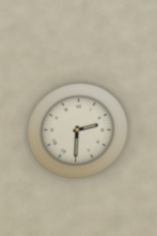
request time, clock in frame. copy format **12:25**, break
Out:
**2:30**
